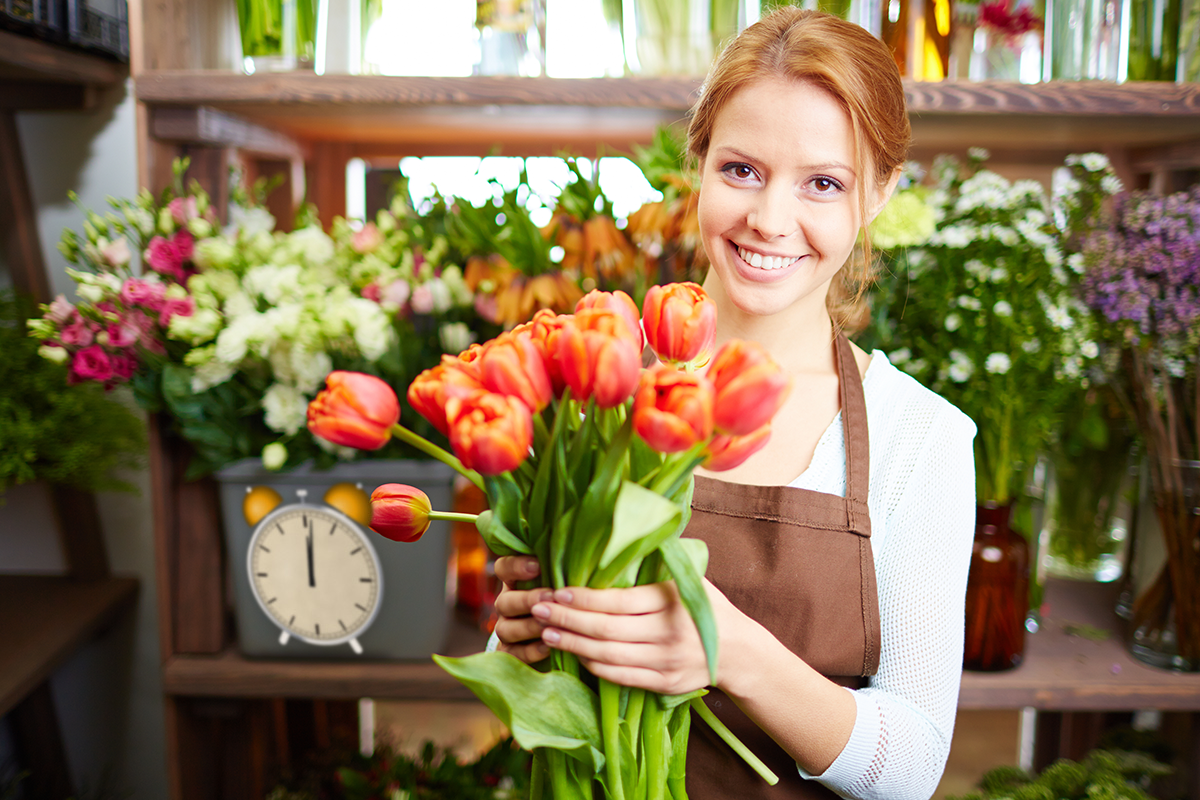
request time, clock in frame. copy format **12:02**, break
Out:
**12:01**
